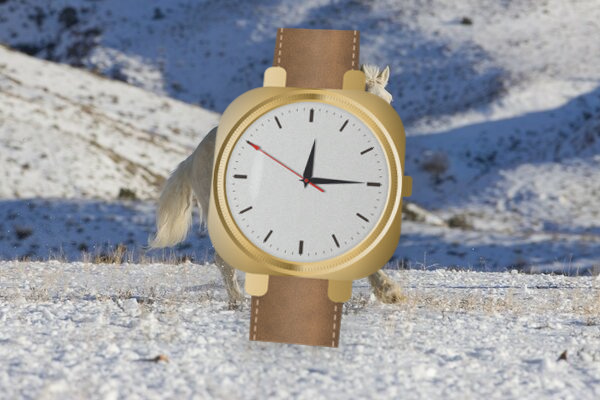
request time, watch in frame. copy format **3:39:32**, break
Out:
**12:14:50**
